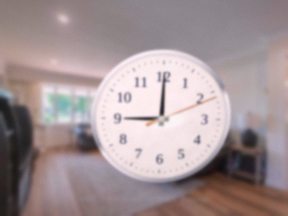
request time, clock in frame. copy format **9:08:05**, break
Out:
**9:00:11**
